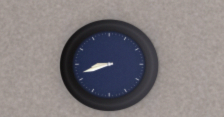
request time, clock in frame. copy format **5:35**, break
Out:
**8:42**
